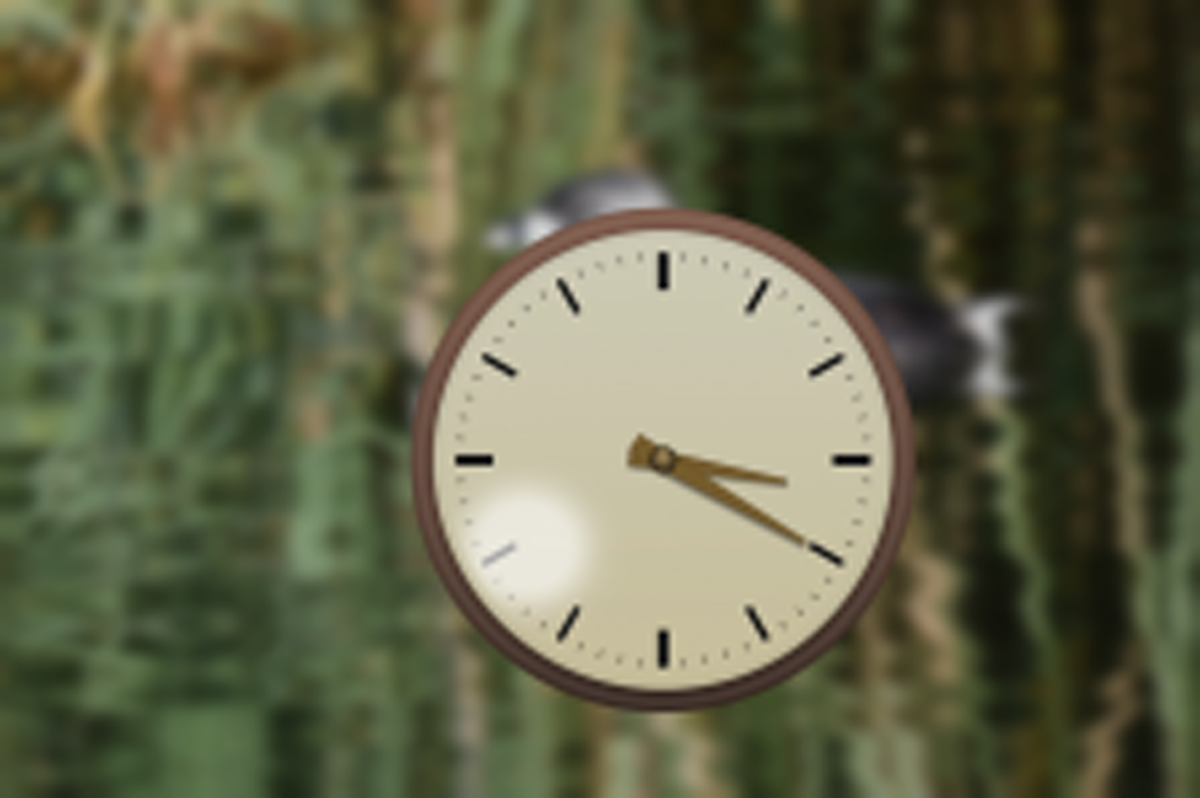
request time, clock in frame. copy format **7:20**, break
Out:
**3:20**
